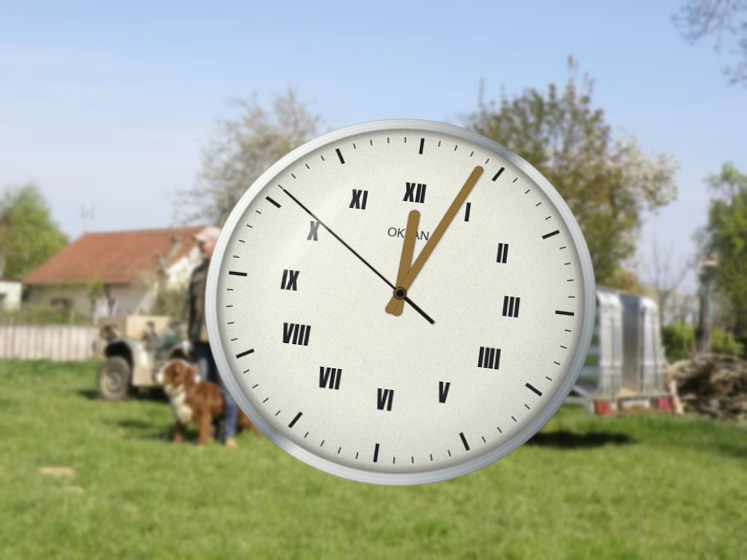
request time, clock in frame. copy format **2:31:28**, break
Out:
**12:03:51**
